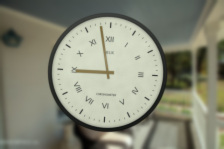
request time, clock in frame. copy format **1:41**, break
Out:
**8:58**
